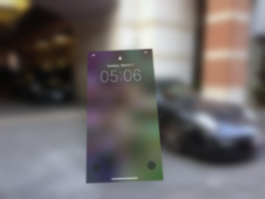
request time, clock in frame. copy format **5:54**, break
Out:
**5:06**
